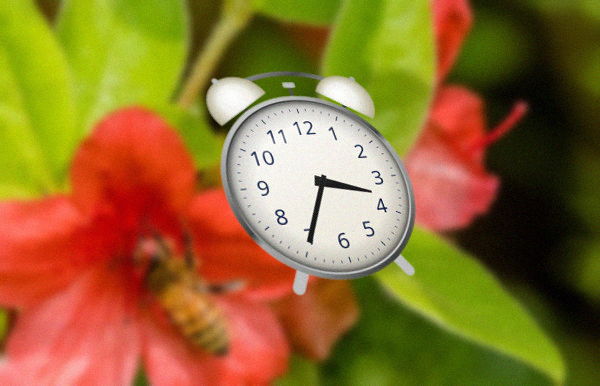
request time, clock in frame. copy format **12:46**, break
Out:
**3:35**
